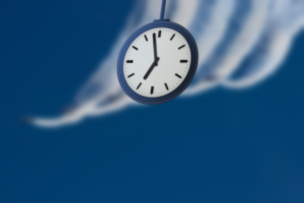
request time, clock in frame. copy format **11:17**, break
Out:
**6:58**
